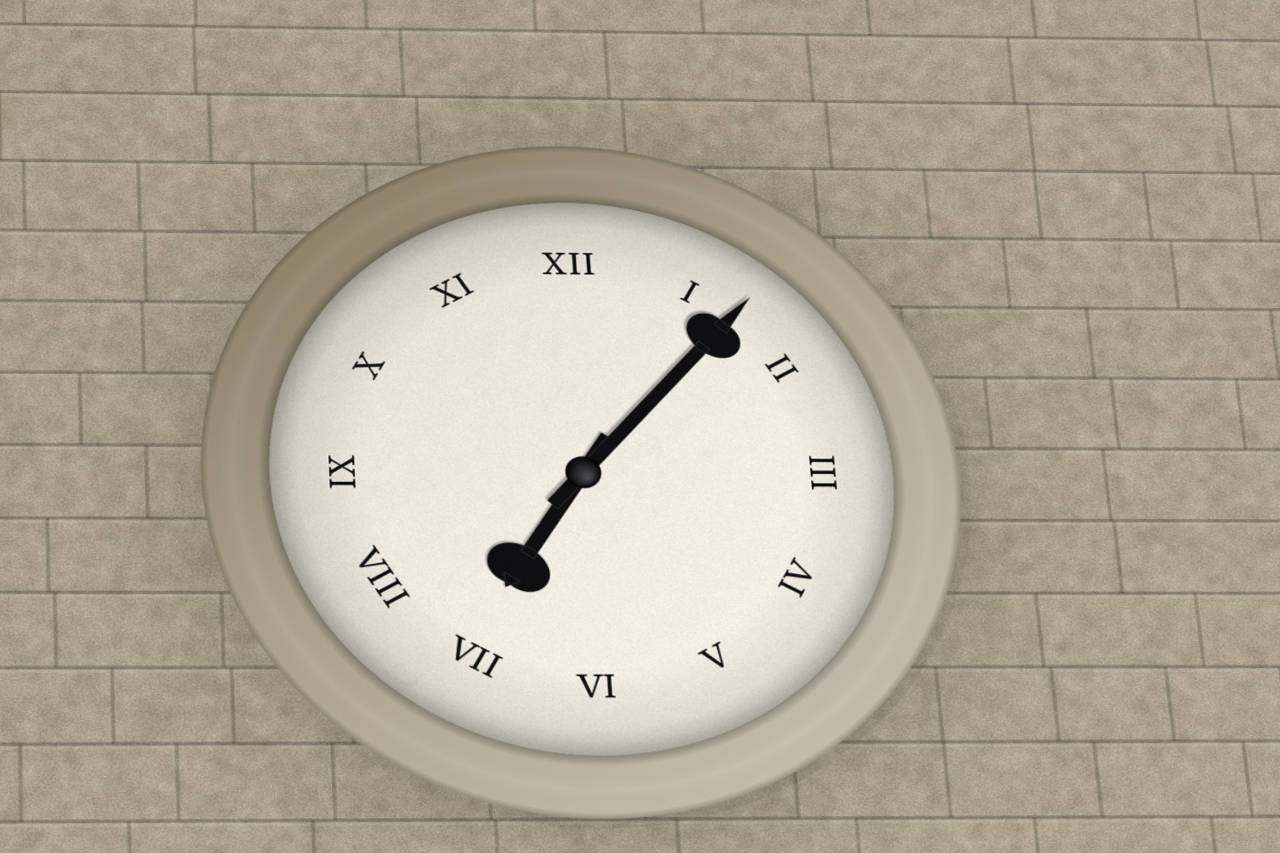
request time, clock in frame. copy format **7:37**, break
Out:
**7:07**
